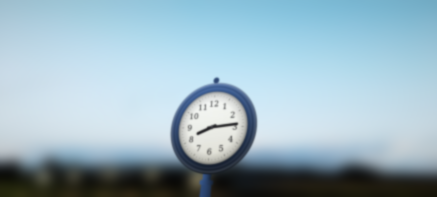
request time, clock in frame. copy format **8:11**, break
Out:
**8:14**
